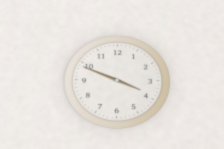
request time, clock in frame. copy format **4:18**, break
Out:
**3:49**
